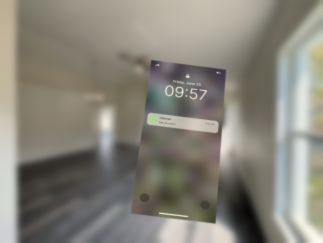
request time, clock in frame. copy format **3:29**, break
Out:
**9:57**
